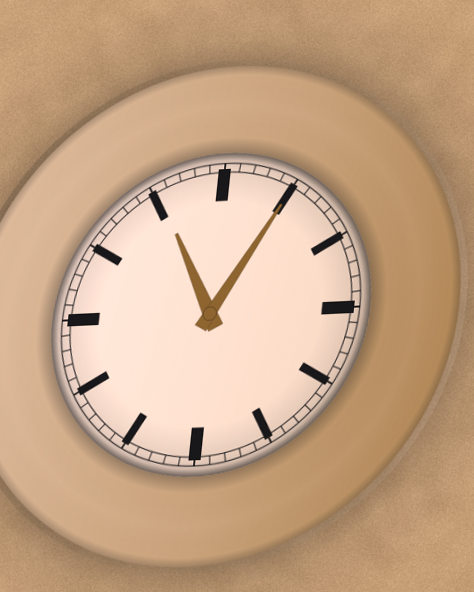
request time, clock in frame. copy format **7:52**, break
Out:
**11:05**
